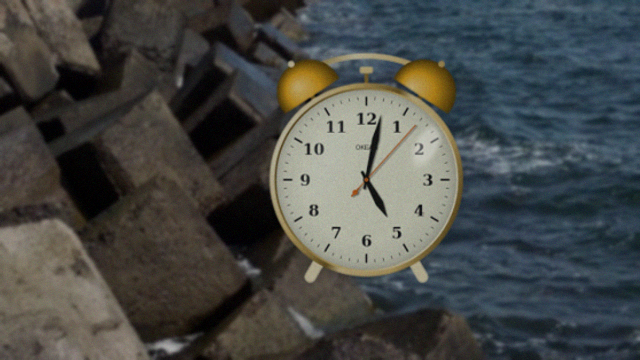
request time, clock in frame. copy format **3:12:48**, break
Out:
**5:02:07**
